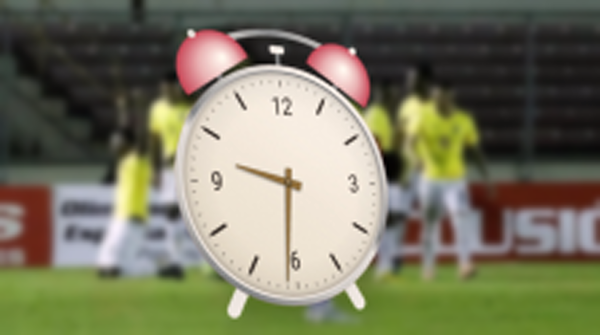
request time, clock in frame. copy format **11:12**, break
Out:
**9:31**
